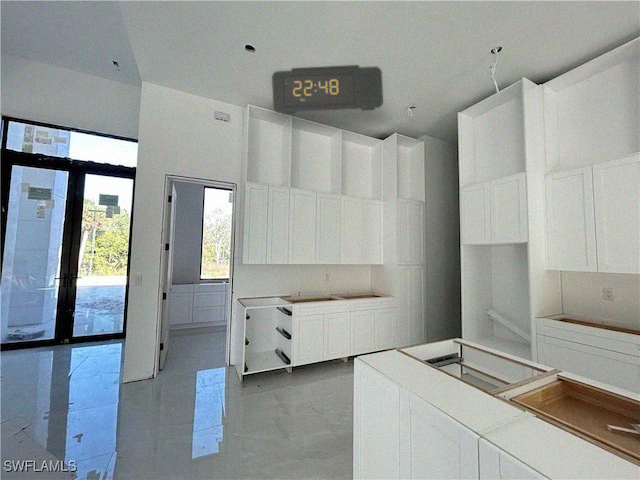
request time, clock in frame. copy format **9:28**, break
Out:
**22:48**
